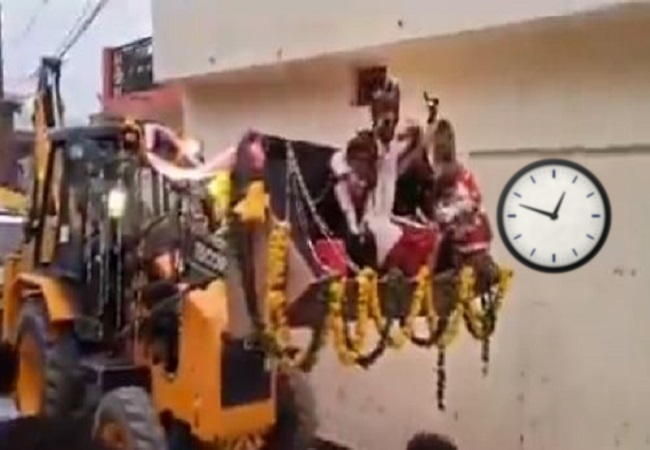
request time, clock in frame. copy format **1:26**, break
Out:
**12:48**
